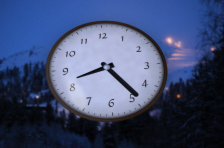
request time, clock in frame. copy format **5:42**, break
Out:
**8:24**
